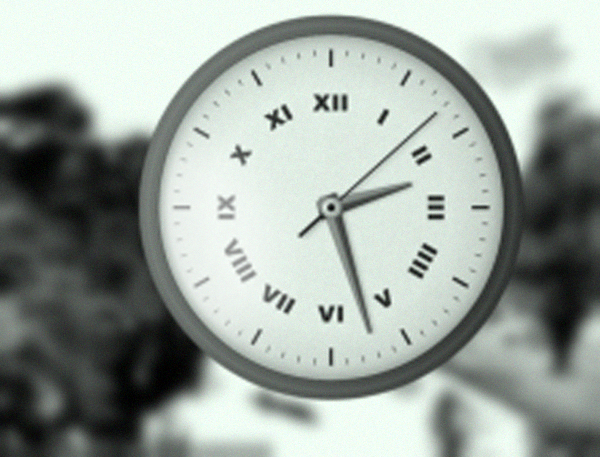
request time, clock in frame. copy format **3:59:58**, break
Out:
**2:27:08**
